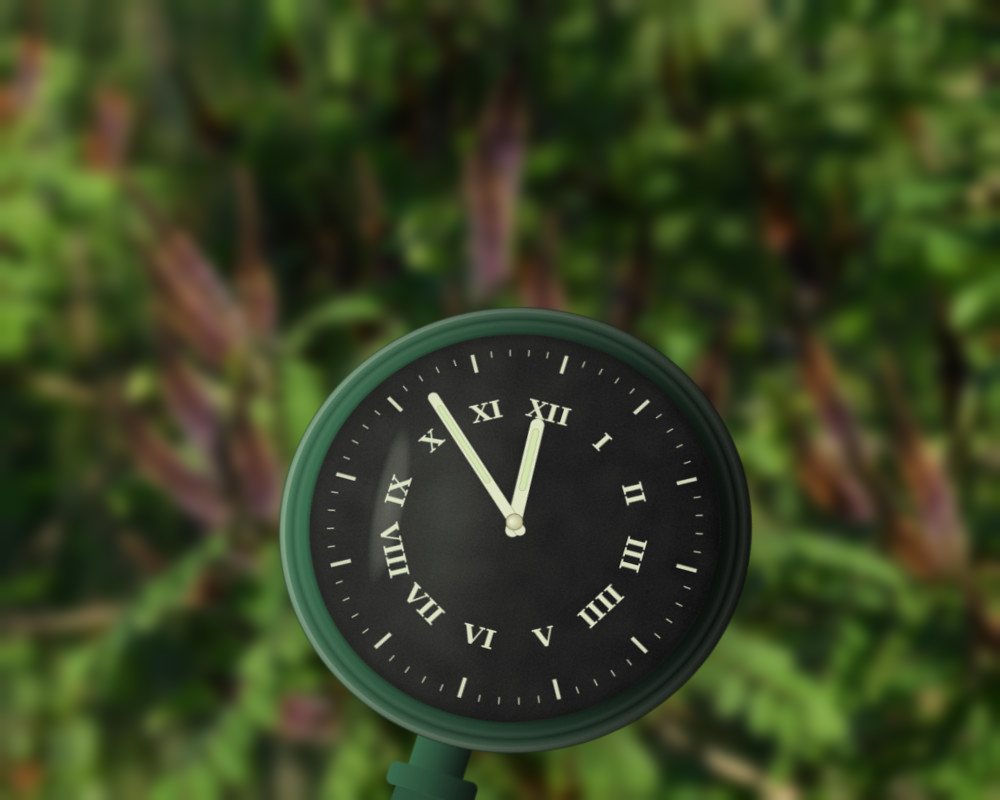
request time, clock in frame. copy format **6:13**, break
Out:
**11:52**
